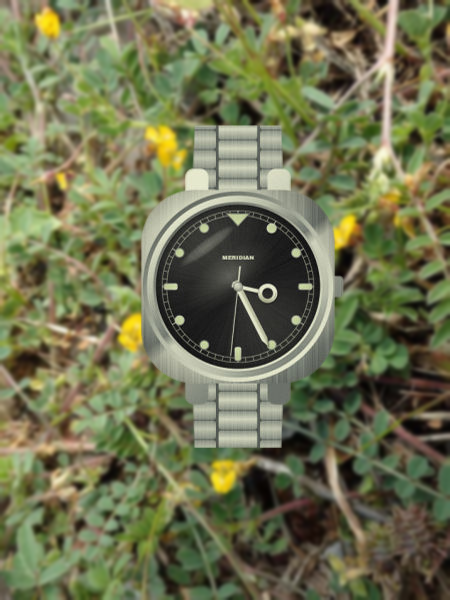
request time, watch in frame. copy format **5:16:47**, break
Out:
**3:25:31**
